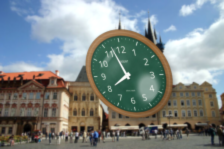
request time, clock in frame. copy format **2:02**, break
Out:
**7:57**
